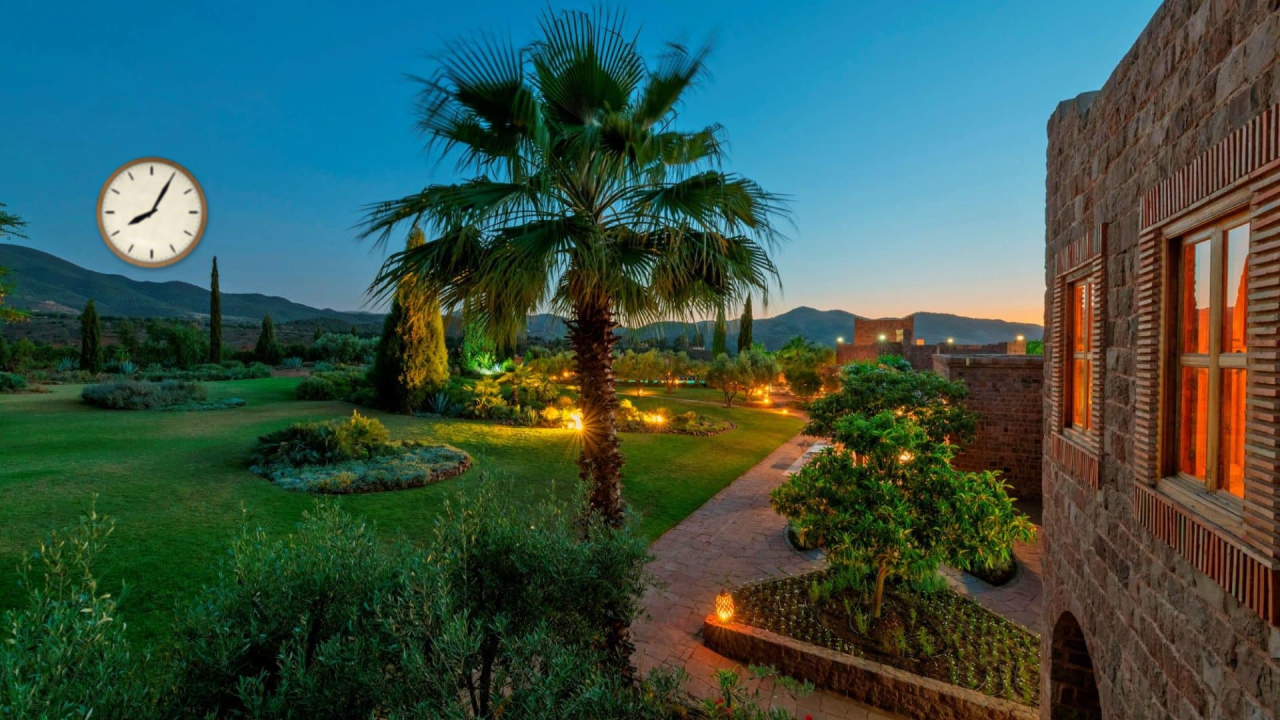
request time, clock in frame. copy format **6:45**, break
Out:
**8:05**
